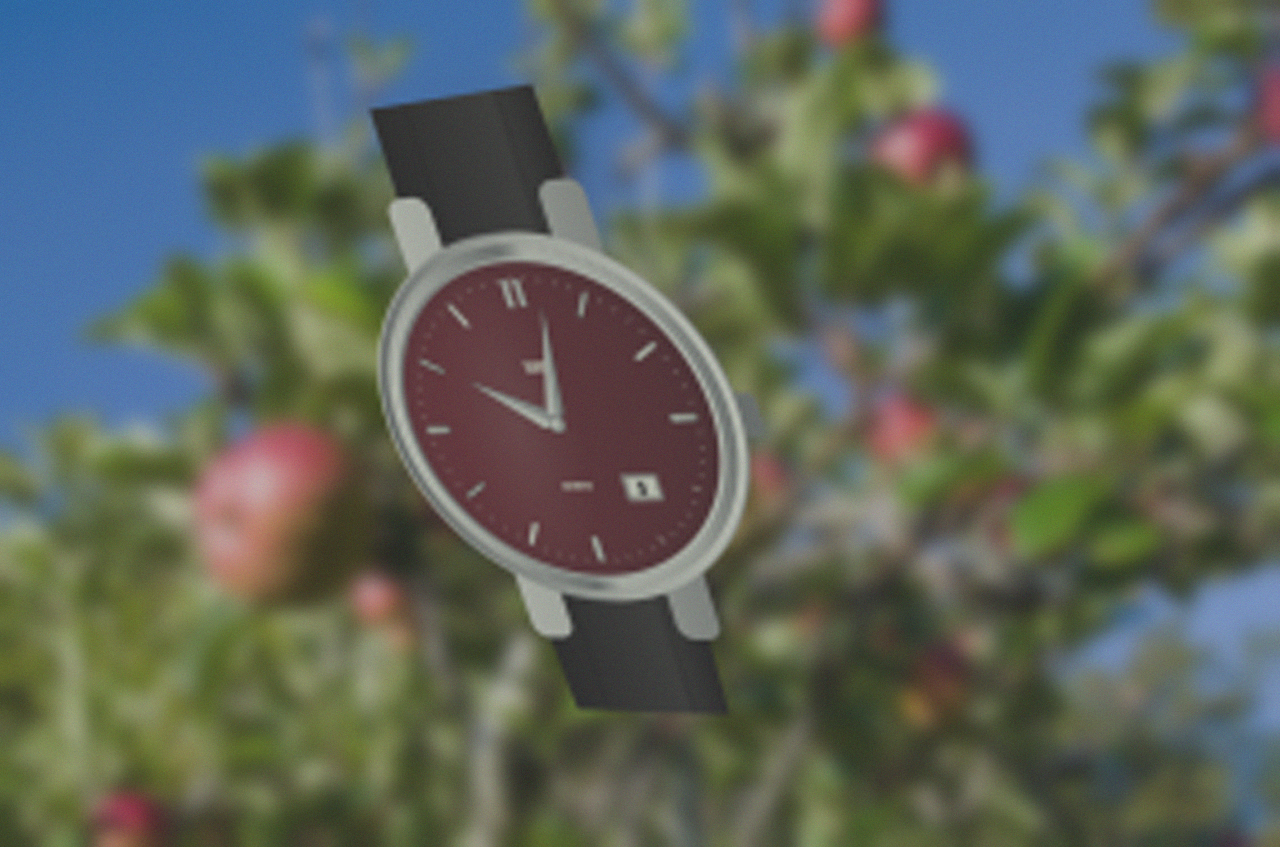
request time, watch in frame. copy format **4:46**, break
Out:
**10:02**
